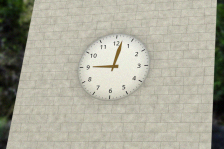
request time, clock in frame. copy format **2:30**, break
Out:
**9:02**
